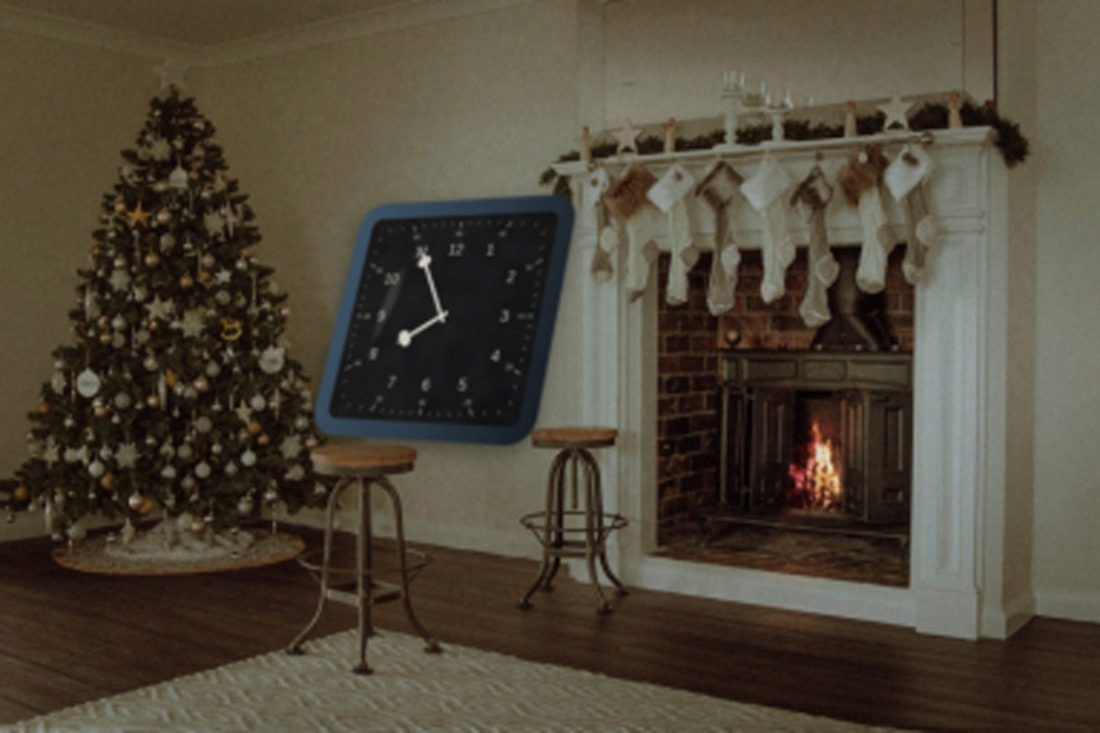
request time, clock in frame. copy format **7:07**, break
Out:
**7:55**
